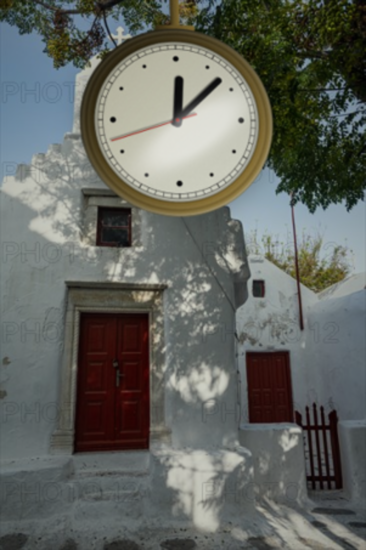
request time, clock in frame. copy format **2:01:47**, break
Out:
**12:07:42**
